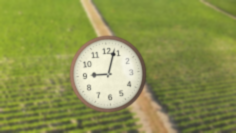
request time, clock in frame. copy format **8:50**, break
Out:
**9:03**
